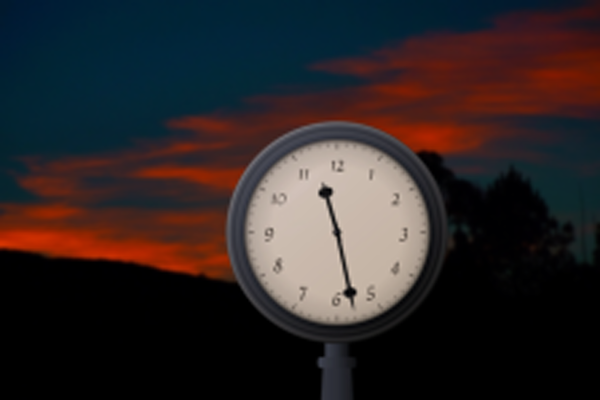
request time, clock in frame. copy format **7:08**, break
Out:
**11:28**
